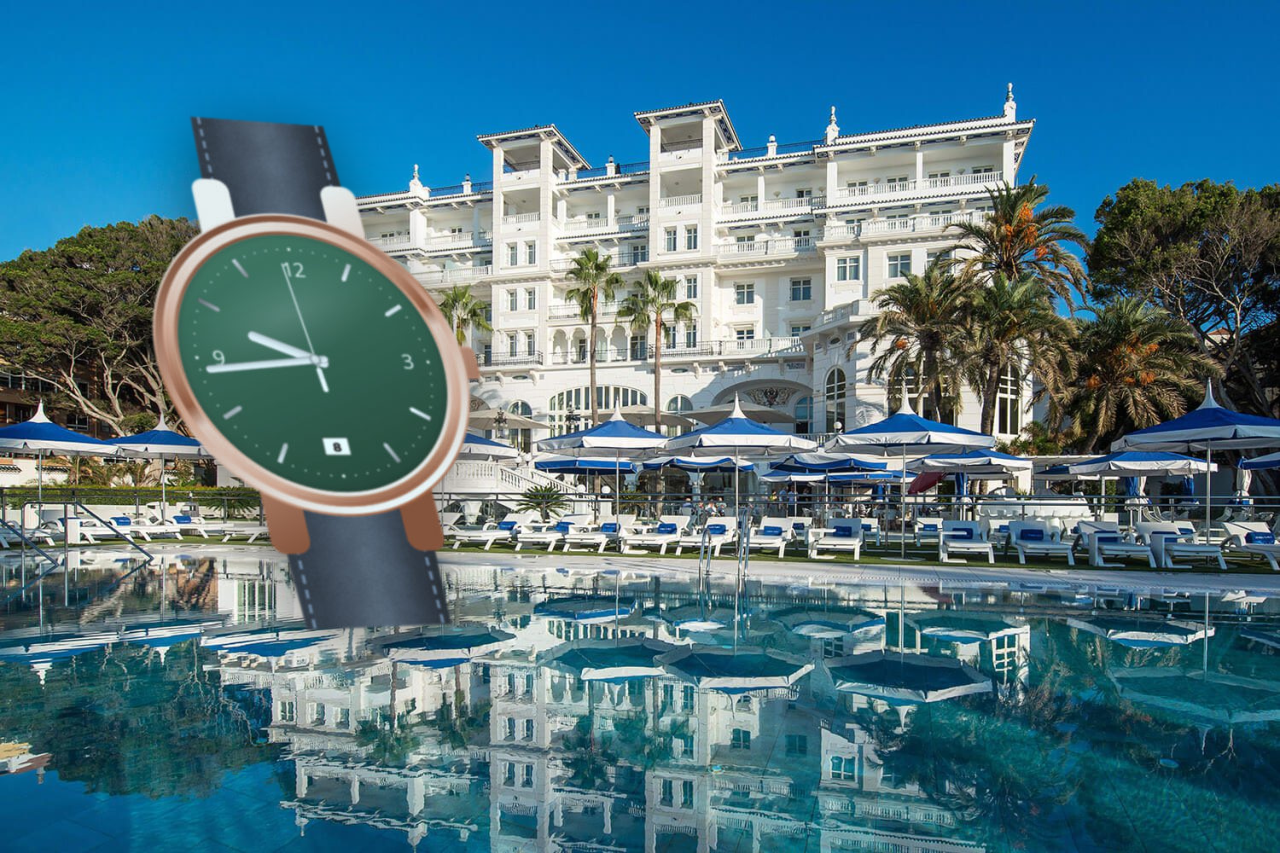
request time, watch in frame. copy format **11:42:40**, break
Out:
**9:43:59**
